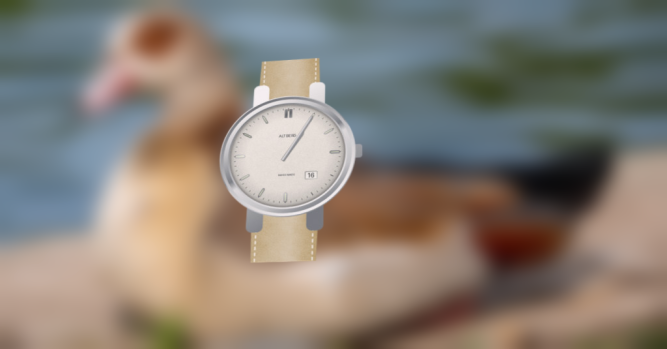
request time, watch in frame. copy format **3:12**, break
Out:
**1:05**
